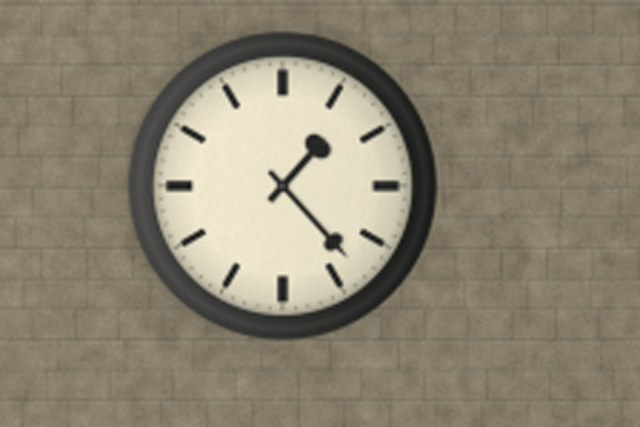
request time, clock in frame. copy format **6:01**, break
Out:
**1:23**
